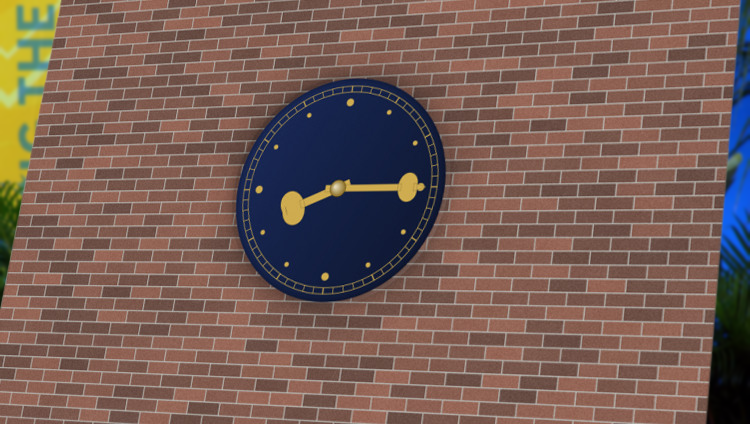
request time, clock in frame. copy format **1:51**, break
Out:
**8:15**
